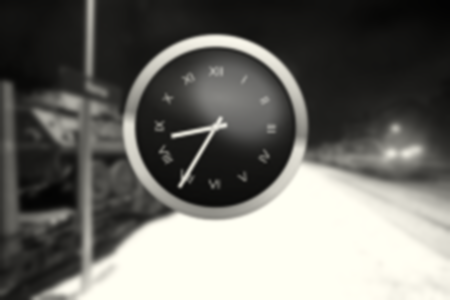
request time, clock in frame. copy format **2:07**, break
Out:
**8:35**
